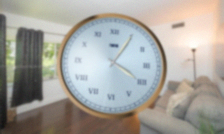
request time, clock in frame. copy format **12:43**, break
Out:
**4:05**
